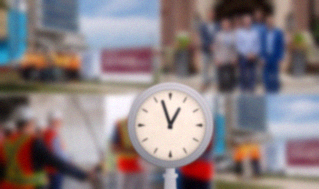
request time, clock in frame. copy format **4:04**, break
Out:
**12:57**
